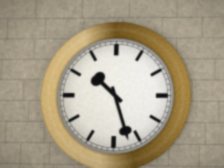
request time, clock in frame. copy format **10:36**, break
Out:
**10:27**
